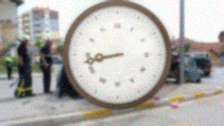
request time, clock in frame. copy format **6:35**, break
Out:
**8:43**
